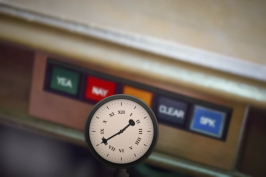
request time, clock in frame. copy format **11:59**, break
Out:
**1:40**
